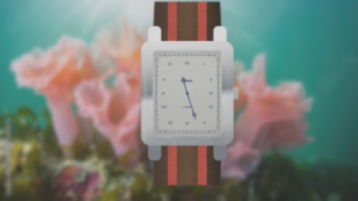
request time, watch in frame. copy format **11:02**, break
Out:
**11:27**
